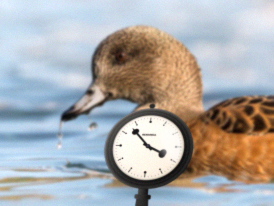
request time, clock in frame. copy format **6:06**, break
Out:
**3:53**
